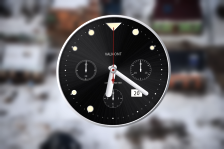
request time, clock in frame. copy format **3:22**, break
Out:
**6:21**
